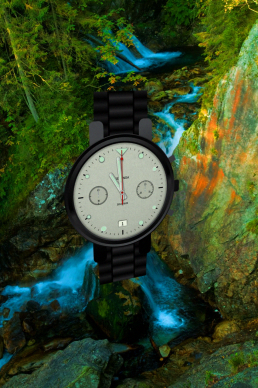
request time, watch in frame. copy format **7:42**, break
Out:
**10:59**
